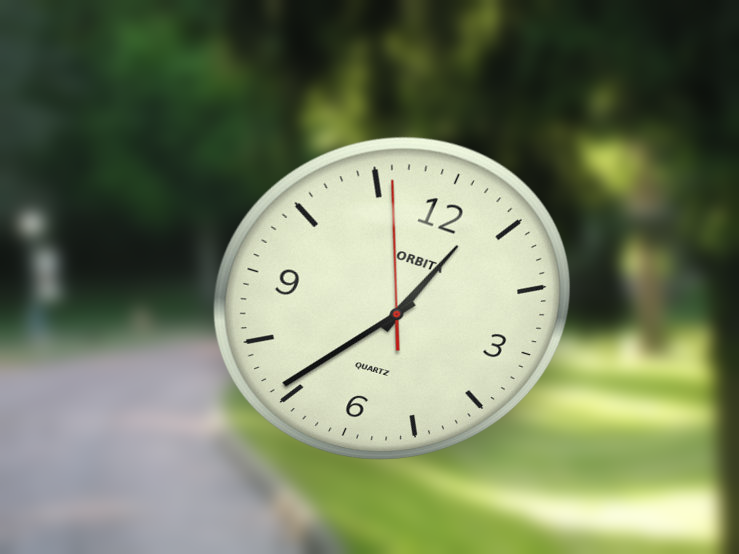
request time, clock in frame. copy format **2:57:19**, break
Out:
**12:35:56**
